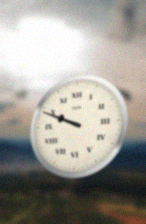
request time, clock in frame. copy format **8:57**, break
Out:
**9:49**
